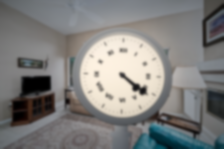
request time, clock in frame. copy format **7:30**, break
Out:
**4:21**
